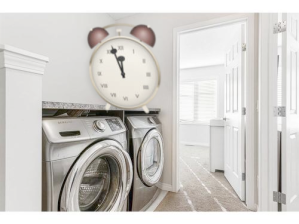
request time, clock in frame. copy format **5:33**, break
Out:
**11:57**
